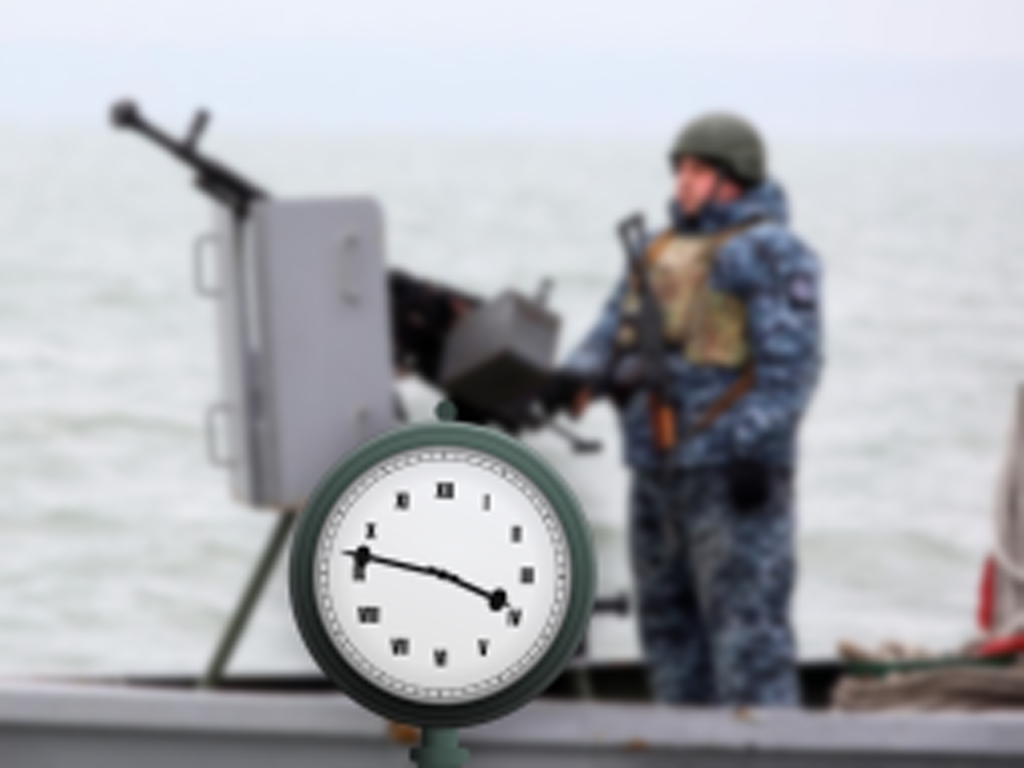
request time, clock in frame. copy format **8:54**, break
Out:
**3:47**
